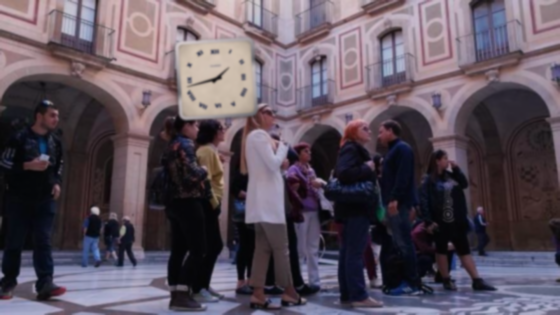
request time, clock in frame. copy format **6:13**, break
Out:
**1:43**
